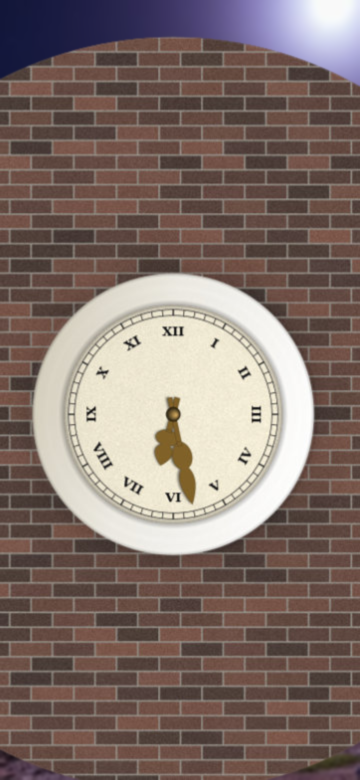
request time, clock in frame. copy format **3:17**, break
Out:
**6:28**
